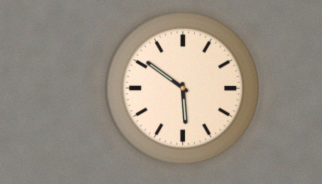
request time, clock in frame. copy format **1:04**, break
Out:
**5:51**
